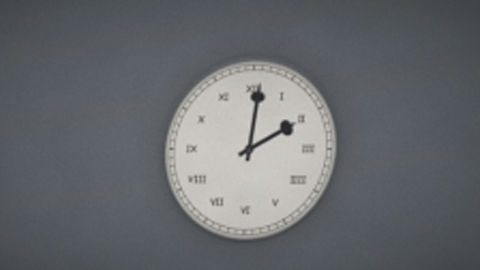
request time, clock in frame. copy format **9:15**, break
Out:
**2:01**
